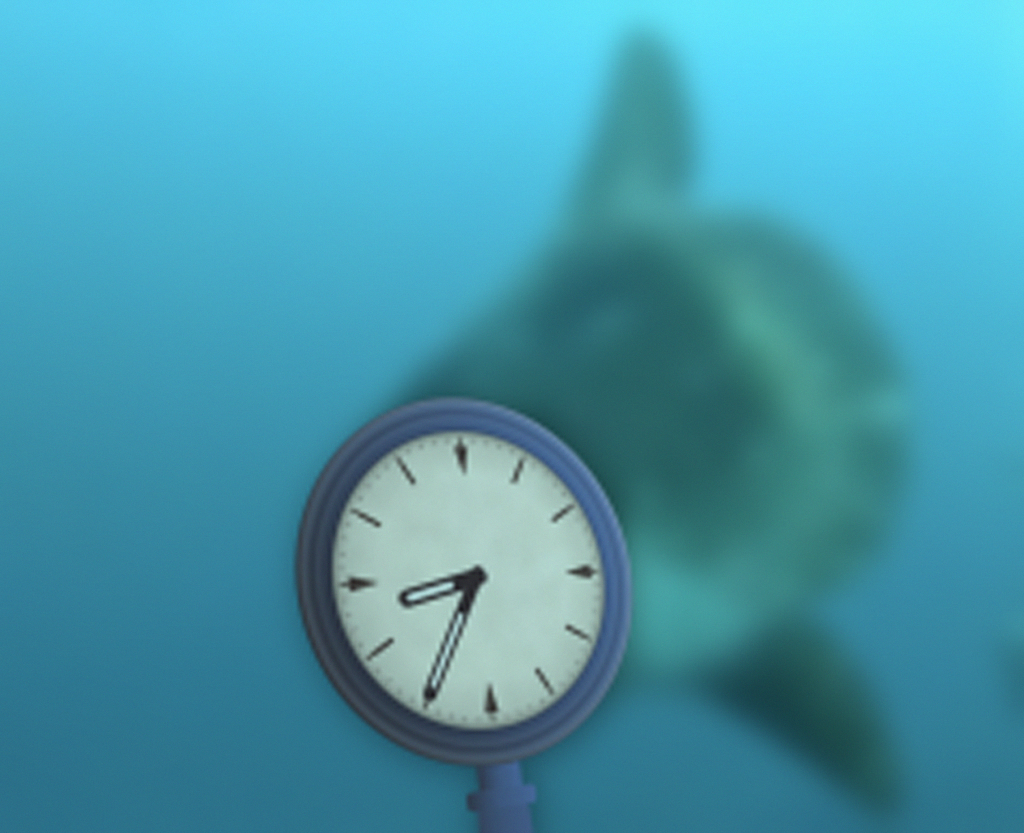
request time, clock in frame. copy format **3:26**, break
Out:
**8:35**
